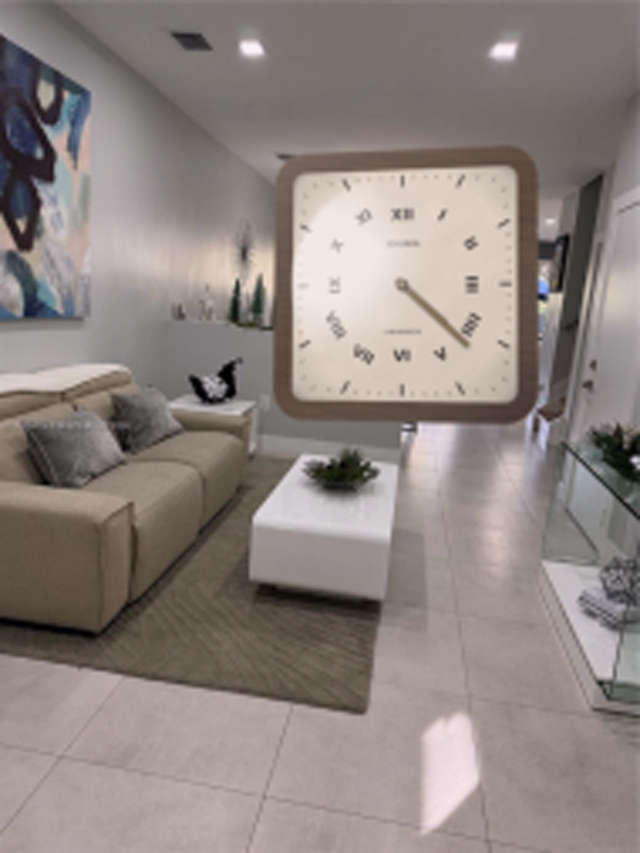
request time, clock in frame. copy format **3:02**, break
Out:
**4:22**
